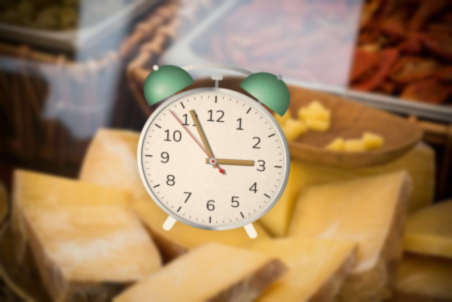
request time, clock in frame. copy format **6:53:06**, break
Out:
**2:55:53**
